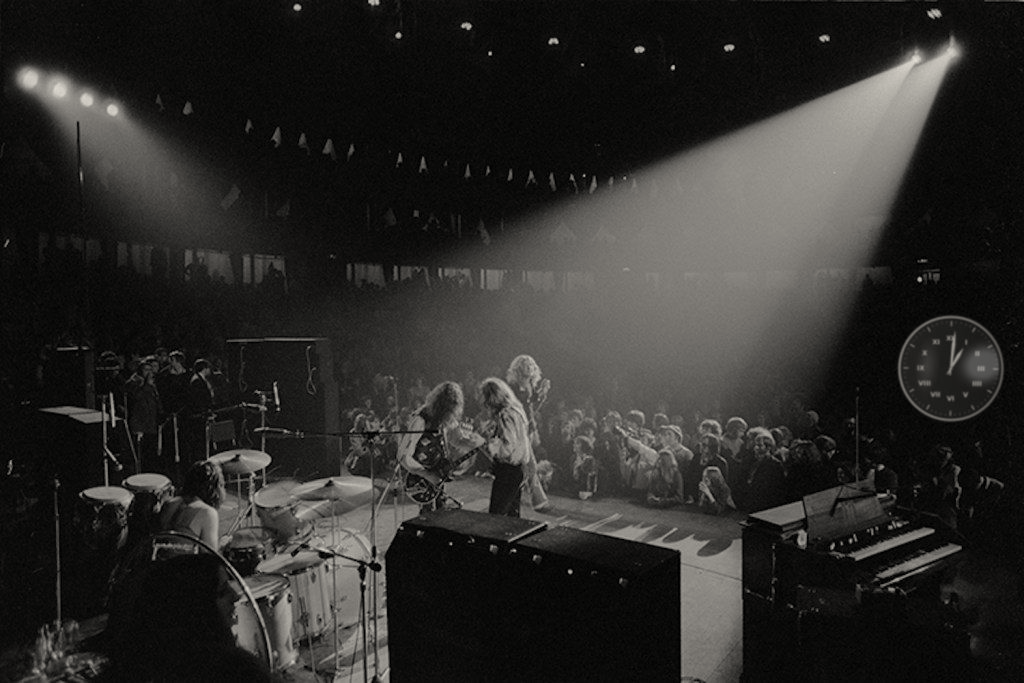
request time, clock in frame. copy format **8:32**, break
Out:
**1:01**
